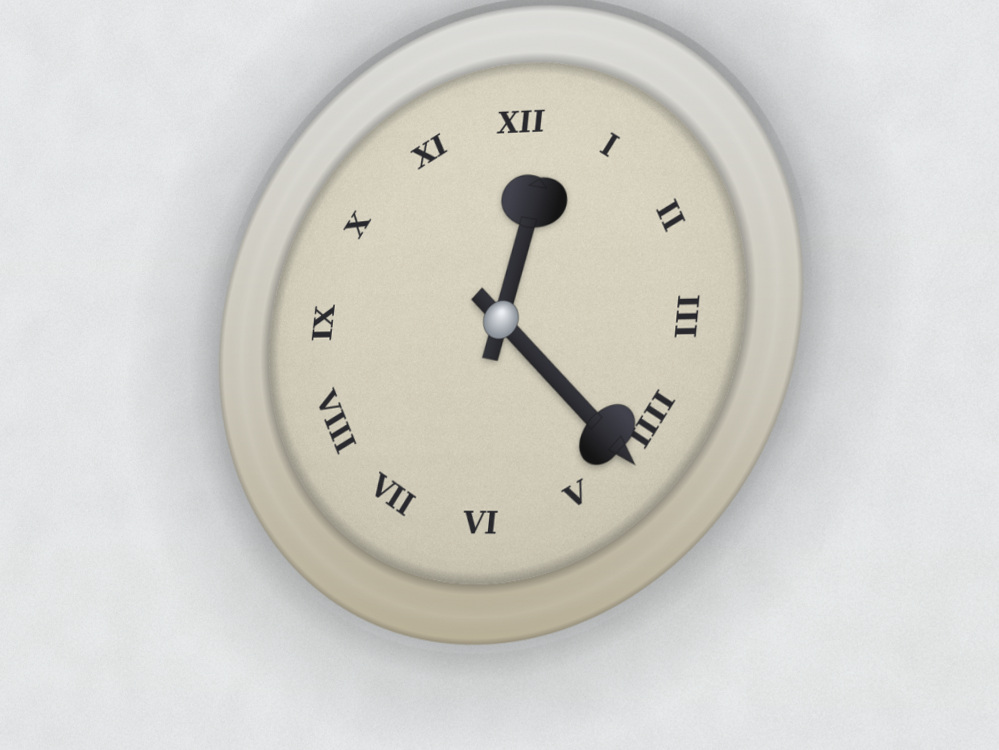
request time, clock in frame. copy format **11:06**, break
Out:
**12:22**
